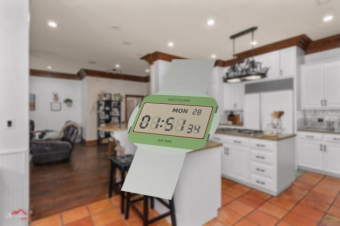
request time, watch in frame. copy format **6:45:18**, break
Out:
**1:51:34**
